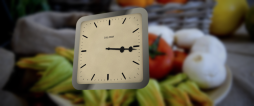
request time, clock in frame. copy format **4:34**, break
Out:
**3:16**
